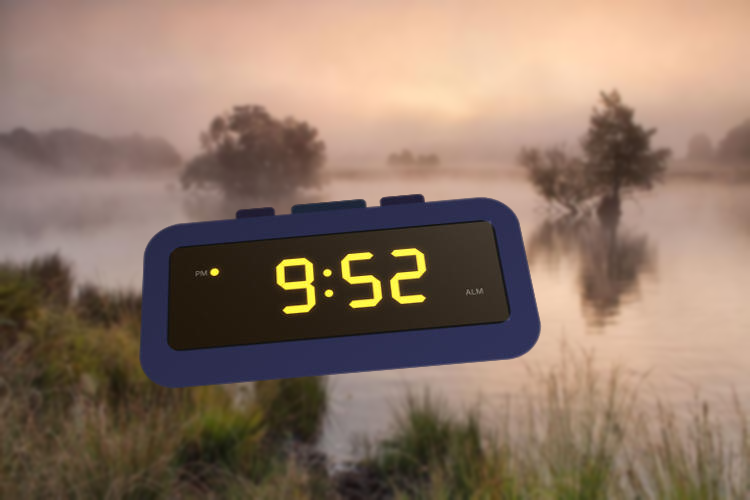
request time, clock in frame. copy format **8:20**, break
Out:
**9:52**
